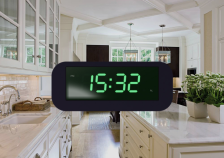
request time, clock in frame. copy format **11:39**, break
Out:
**15:32**
